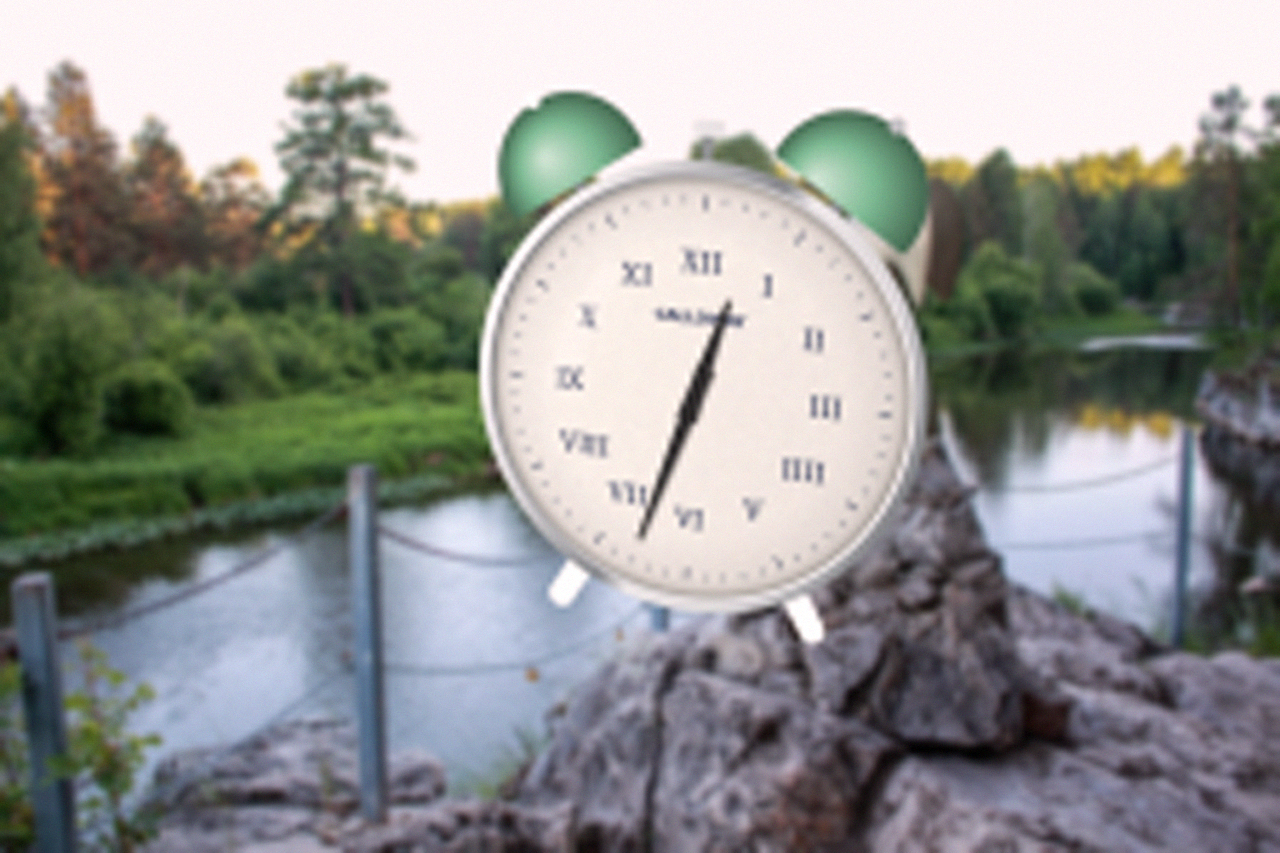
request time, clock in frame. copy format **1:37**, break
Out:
**12:33**
